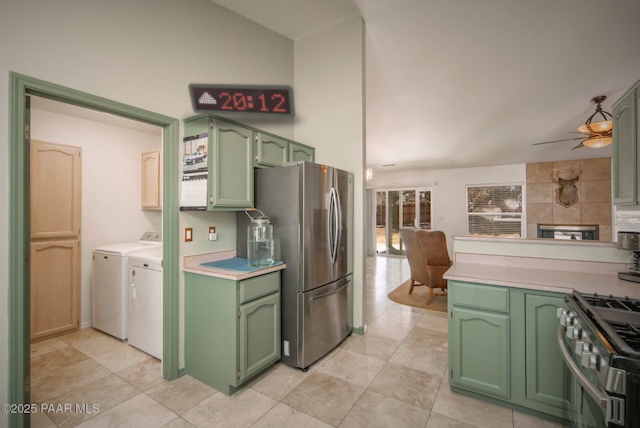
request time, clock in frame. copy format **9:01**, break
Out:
**20:12**
